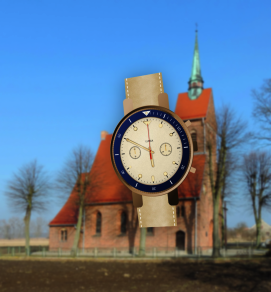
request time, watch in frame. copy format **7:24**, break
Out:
**5:50**
